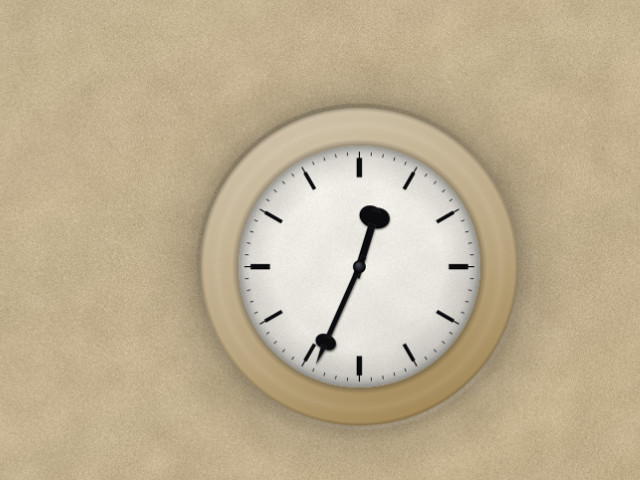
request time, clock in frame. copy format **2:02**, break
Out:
**12:34**
